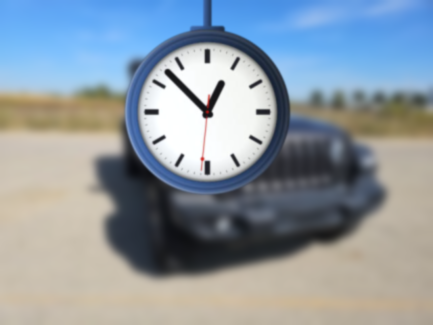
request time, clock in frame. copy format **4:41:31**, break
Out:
**12:52:31**
